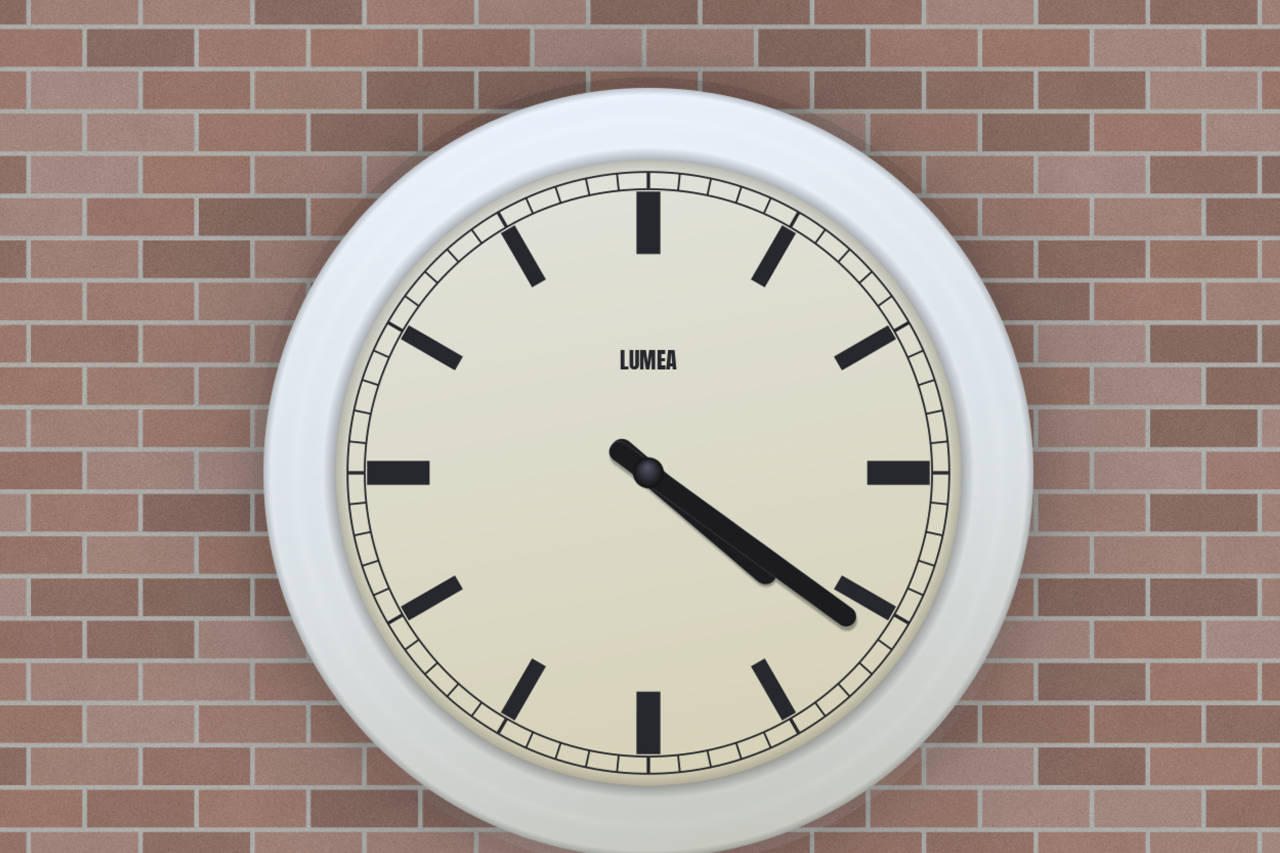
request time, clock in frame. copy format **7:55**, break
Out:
**4:21**
